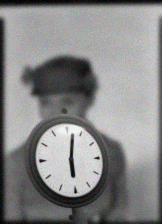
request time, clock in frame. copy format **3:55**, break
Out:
**6:02**
